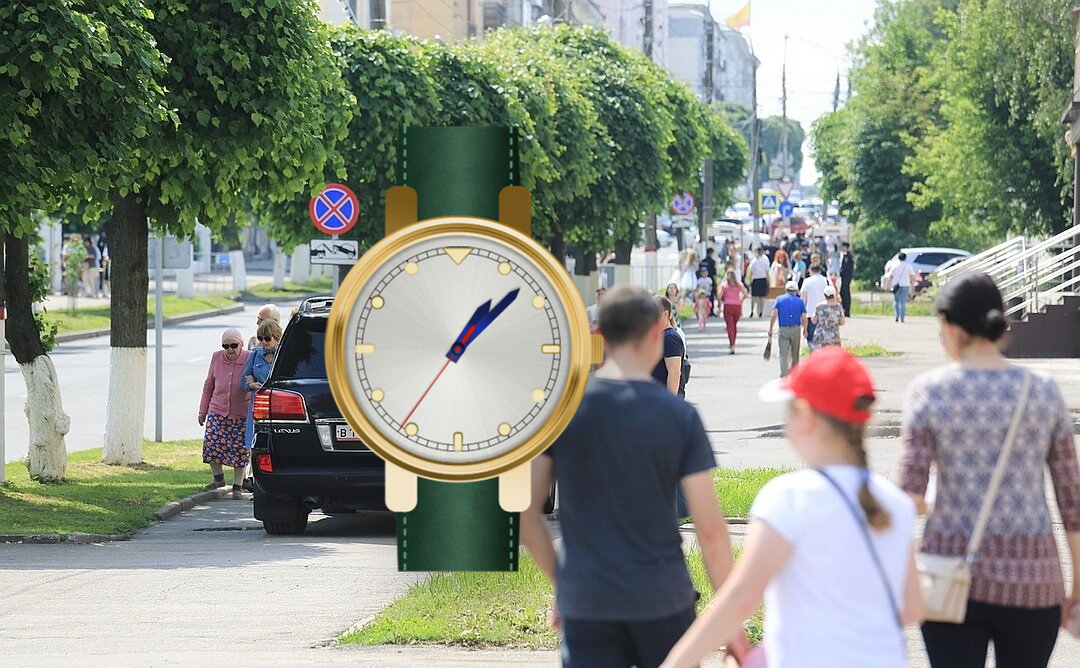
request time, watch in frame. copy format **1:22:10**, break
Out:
**1:07:36**
